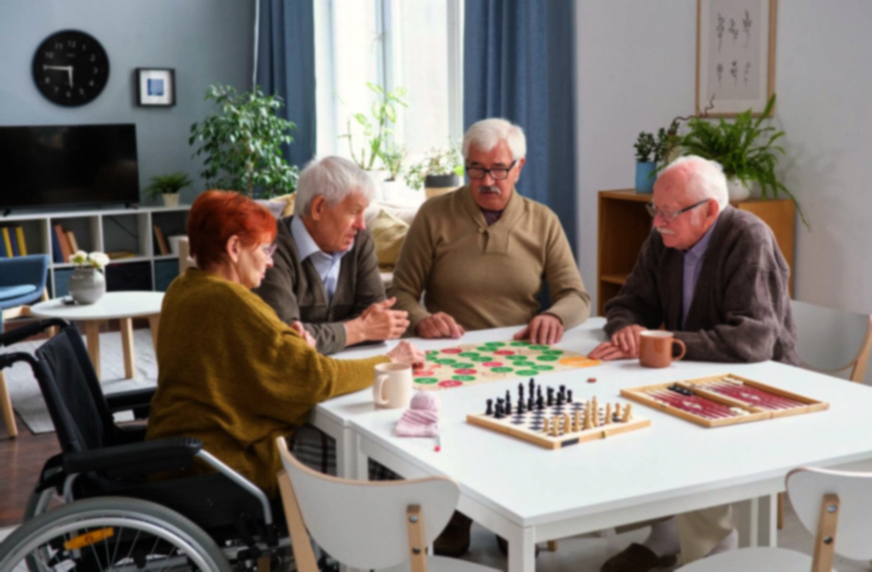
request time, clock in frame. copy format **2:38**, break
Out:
**5:45**
